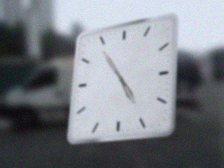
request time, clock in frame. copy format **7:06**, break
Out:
**4:54**
